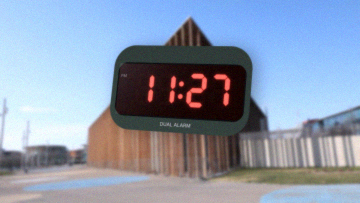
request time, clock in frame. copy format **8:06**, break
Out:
**11:27**
